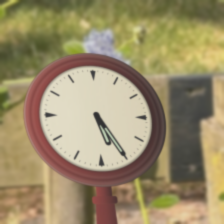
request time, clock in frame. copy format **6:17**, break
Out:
**5:25**
